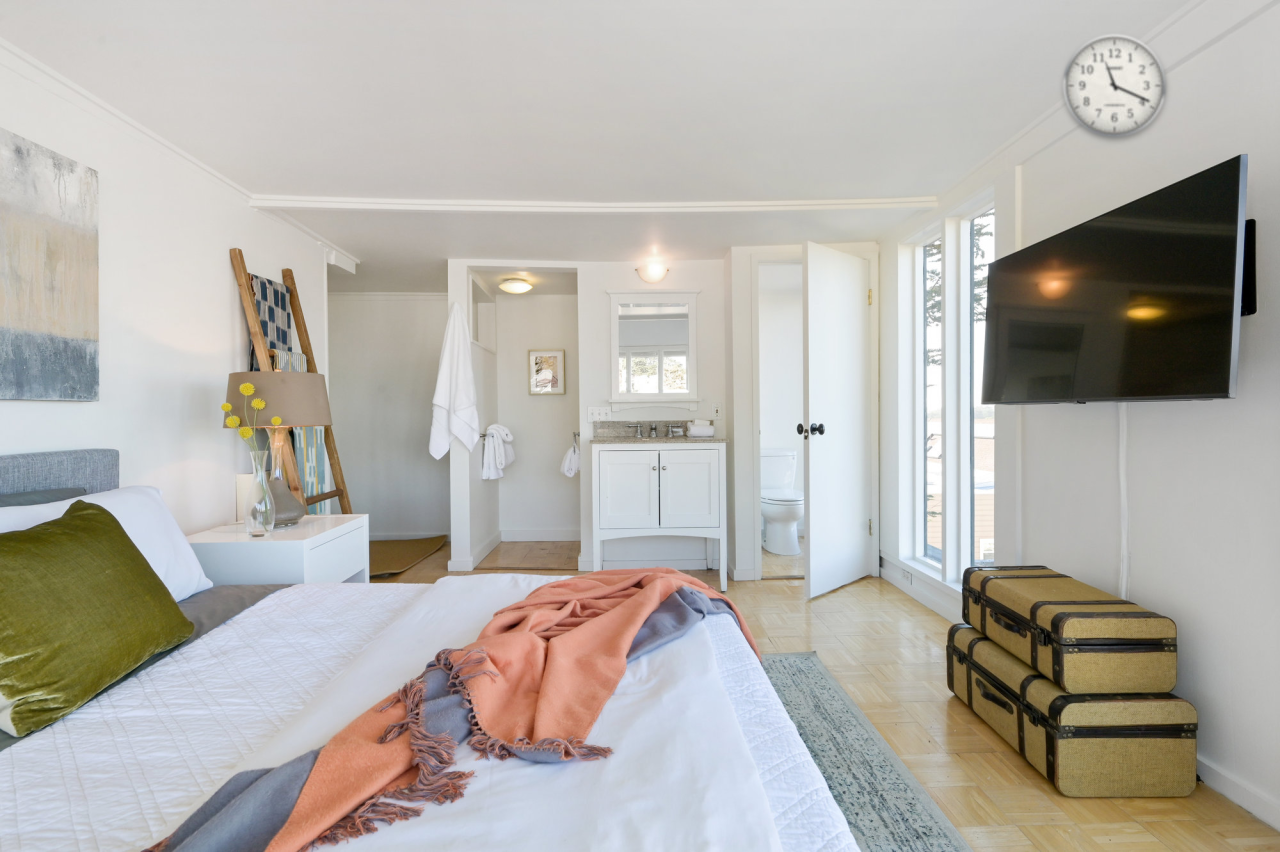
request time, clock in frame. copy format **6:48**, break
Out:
**11:19**
